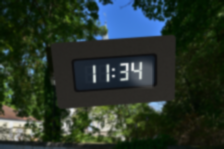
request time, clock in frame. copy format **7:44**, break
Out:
**11:34**
